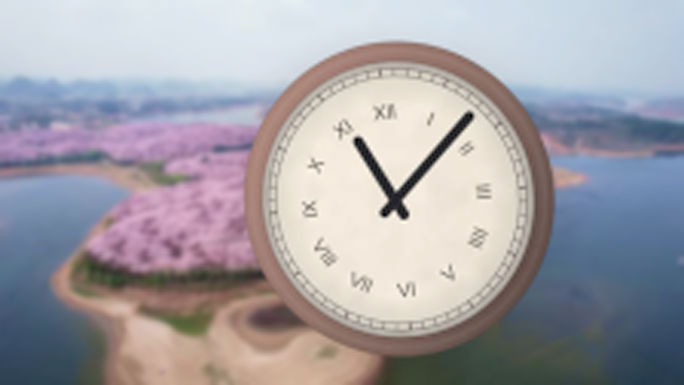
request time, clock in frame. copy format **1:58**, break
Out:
**11:08**
